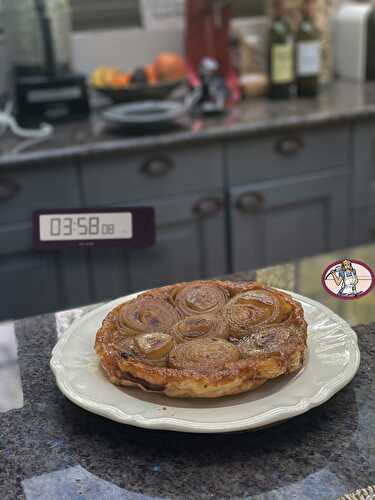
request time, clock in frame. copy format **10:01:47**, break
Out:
**3:58:08**
